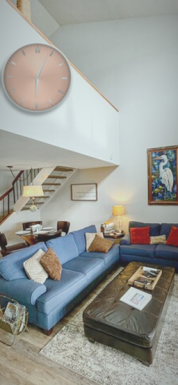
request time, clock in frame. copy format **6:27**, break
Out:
**6:04**
